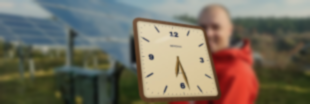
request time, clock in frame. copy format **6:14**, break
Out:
**6:28**
